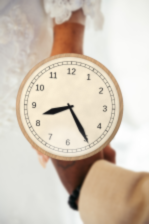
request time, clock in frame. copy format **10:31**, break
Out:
**8:25**
